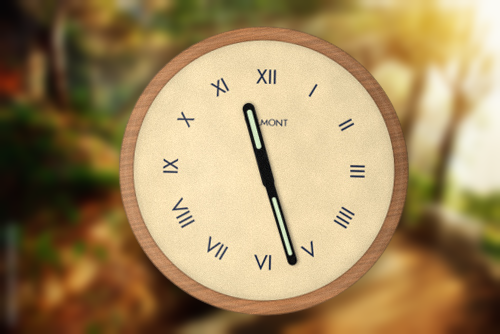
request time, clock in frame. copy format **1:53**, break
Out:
**11:27**
